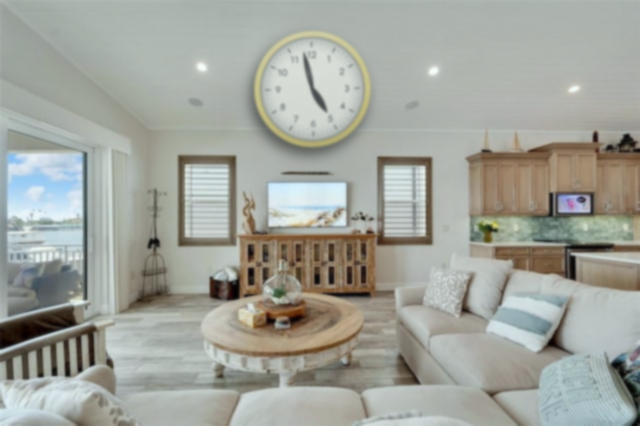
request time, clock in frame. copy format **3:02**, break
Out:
**4:58**
